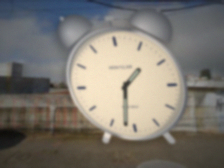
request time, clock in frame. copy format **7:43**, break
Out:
**1:32**
